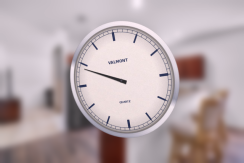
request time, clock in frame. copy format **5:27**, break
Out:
**9:49**
